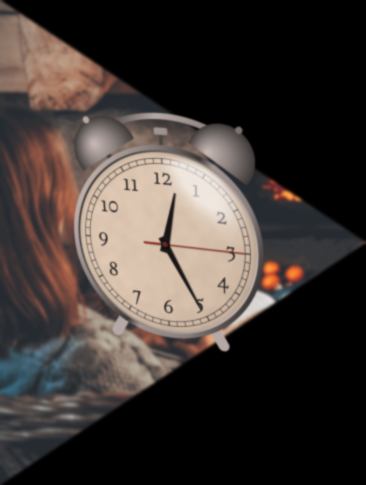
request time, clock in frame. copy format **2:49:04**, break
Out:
**12:25:15**
